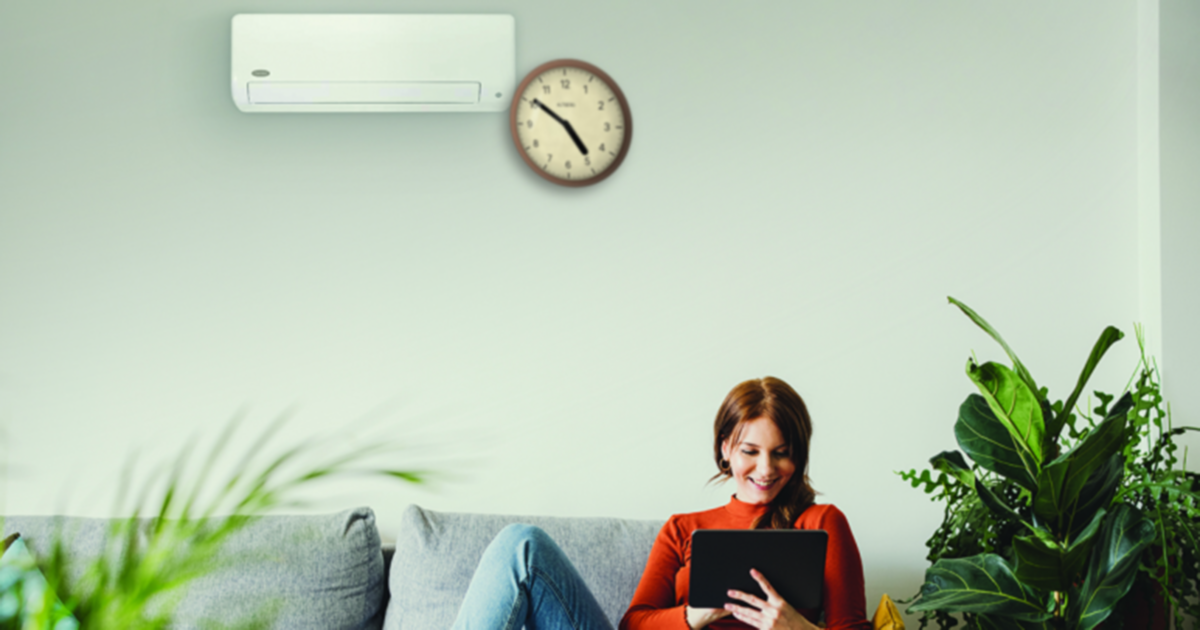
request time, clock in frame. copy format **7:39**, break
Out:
**4:51**
